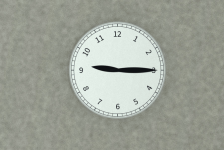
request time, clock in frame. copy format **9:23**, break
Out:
**9:15**
